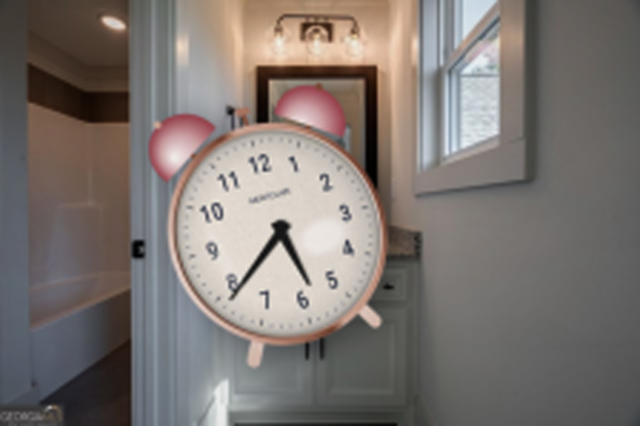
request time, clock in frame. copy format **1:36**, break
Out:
**5:39**
